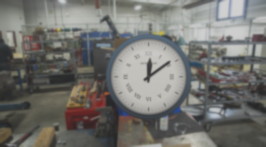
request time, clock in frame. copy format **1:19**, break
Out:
**12:09**
